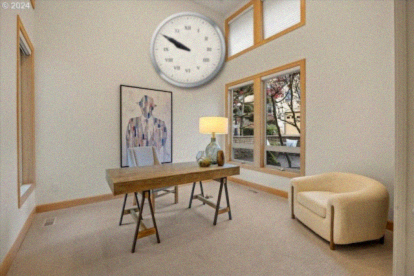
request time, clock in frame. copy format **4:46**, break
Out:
**9:50**
